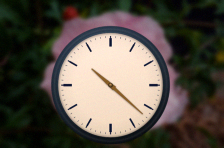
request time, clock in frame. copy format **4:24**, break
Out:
**10:22**
